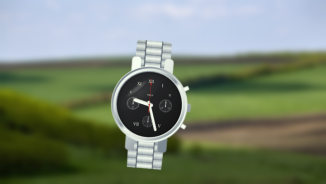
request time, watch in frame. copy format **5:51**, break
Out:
**9:27**
